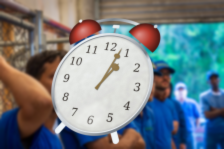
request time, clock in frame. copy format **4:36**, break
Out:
**1:03**
